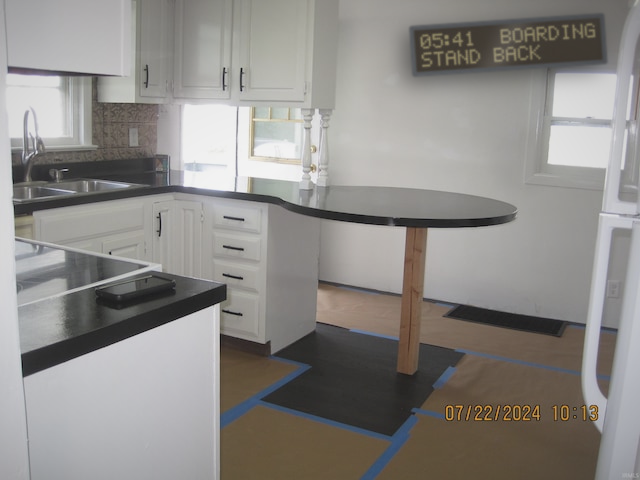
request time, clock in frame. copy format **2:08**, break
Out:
**5:41**
